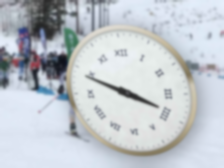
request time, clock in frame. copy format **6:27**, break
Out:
**3:49**
